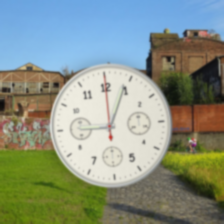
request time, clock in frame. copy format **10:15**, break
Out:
**9:04**
